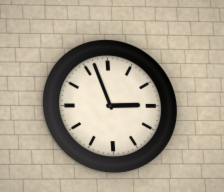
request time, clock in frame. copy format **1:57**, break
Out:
**2:57**
